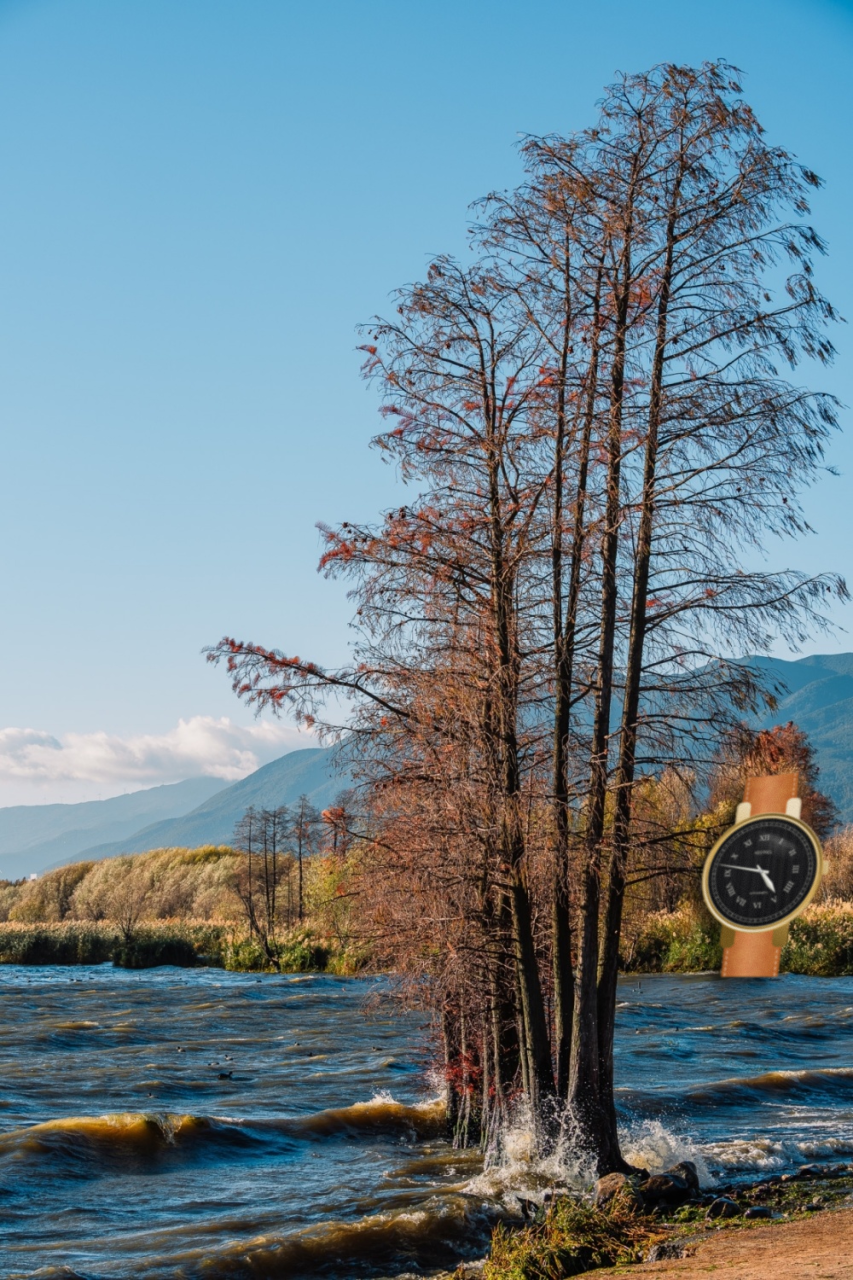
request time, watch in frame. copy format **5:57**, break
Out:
**4:47**
